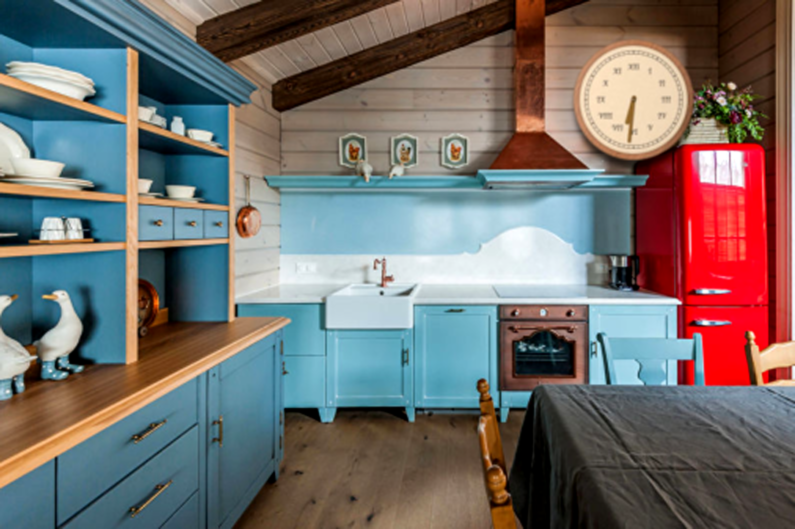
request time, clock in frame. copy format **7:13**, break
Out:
**6:31**
